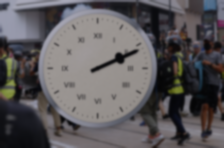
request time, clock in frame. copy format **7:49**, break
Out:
**2:11**
